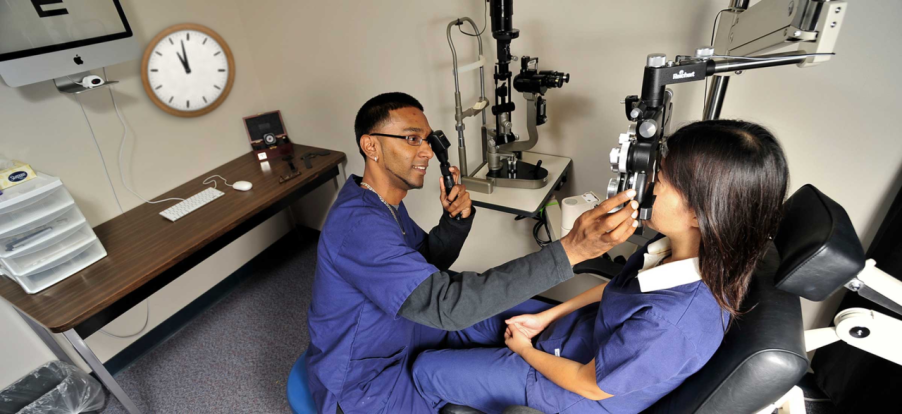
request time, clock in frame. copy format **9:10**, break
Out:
**10:58**
